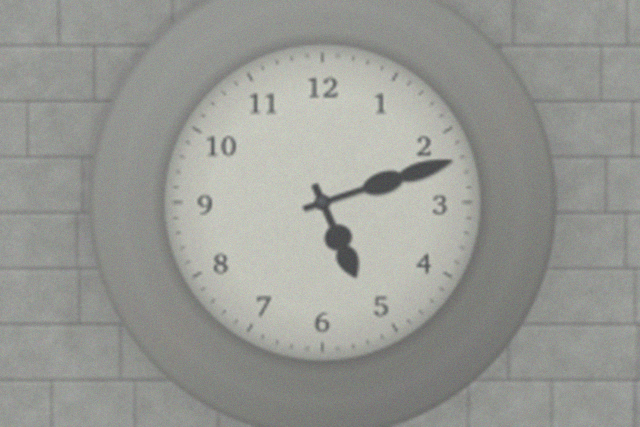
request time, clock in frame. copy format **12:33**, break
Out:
**5:12**
